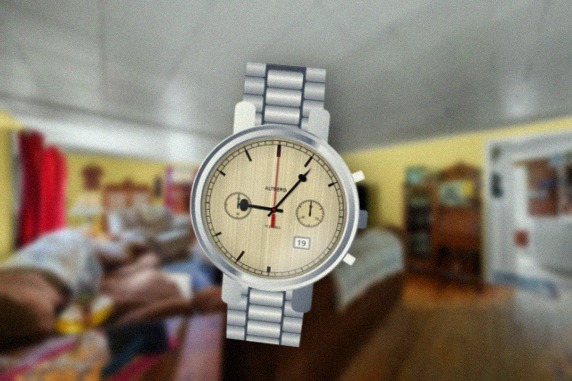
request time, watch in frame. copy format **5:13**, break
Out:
**9:06**
